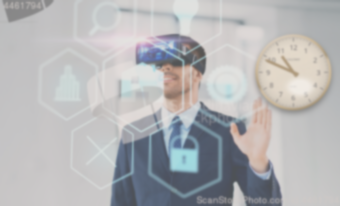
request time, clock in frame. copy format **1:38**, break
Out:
**10:49**
